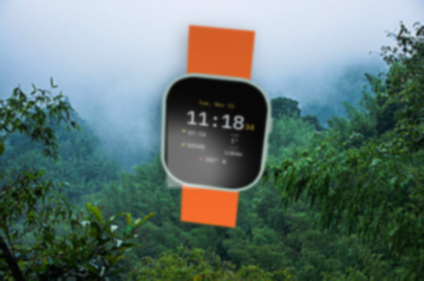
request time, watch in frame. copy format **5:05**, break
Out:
**11:18**
